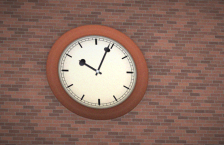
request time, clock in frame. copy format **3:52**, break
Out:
**10:04**
